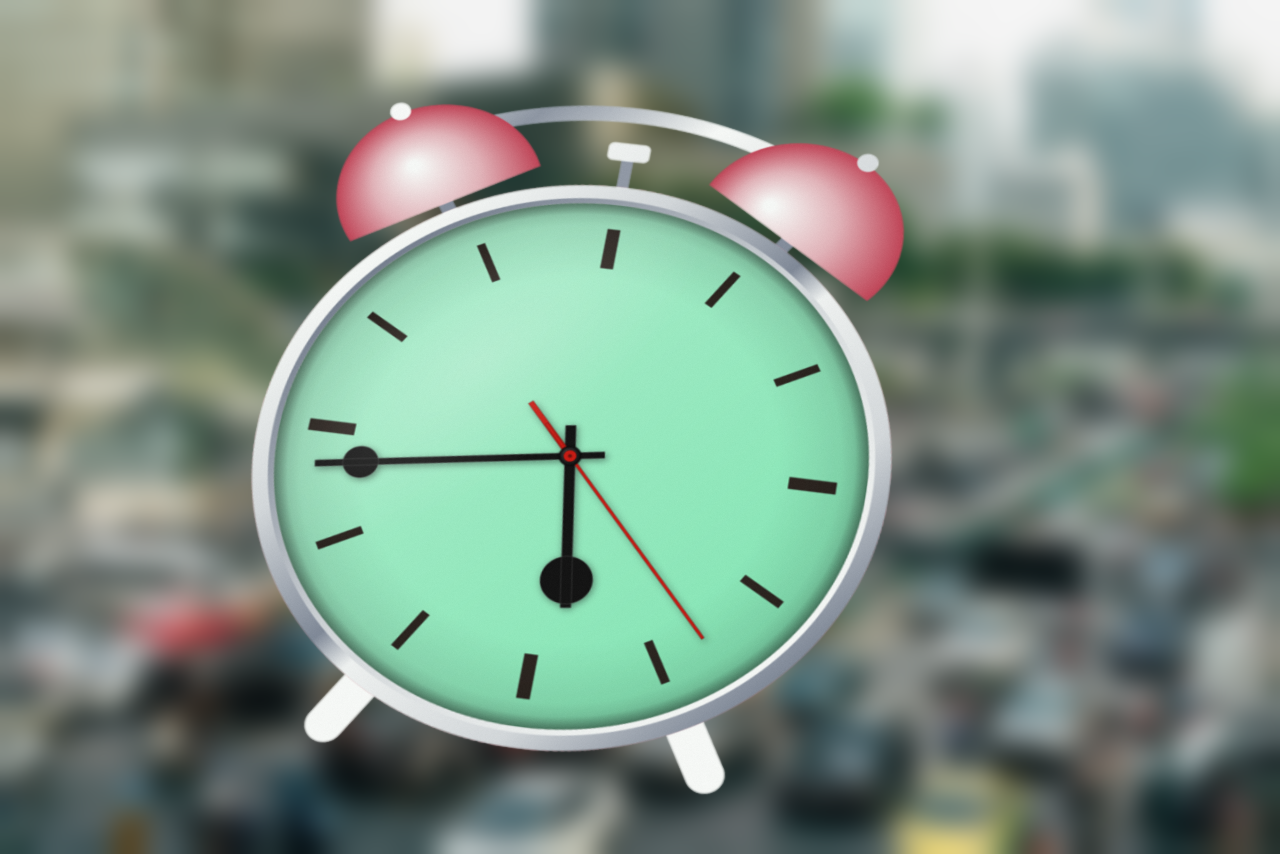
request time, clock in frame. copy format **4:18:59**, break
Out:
**5:43:23**
